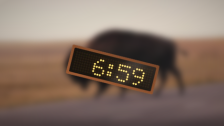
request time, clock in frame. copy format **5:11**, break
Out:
**6:59**
